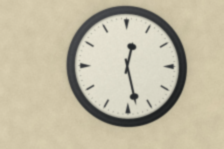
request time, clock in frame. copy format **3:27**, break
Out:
**12:28**
